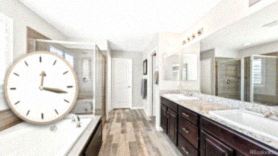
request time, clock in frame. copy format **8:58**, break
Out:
**12:17**
